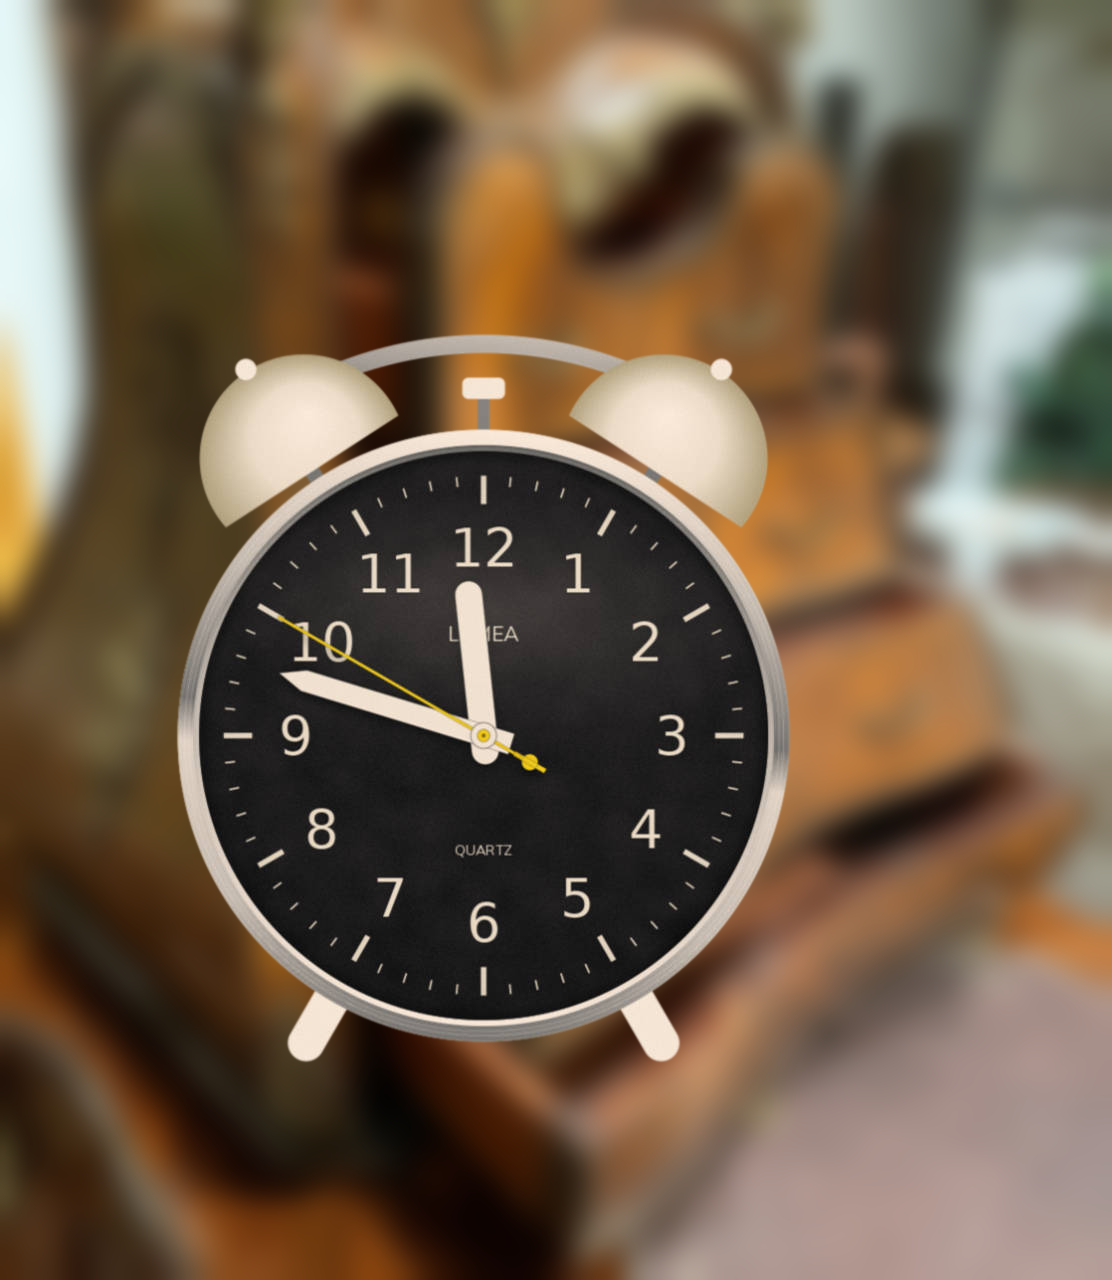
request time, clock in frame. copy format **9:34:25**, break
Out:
**11:47:50**
